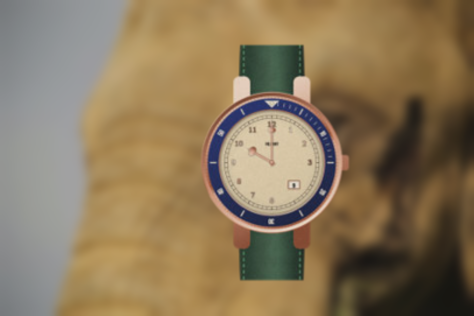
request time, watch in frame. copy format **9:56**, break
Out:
**10:00**
